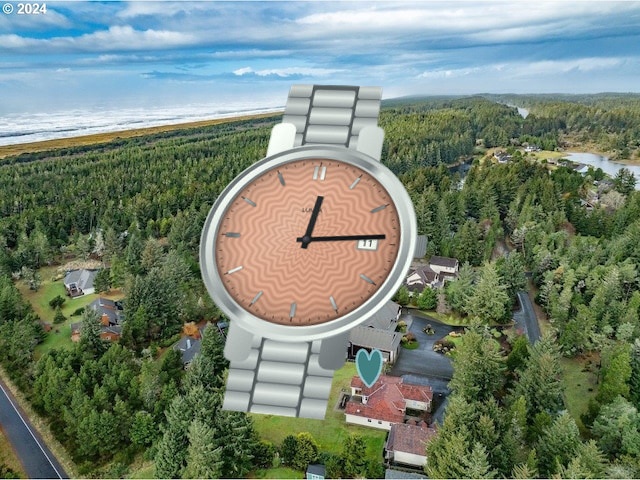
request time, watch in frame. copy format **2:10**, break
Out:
**12:14**
